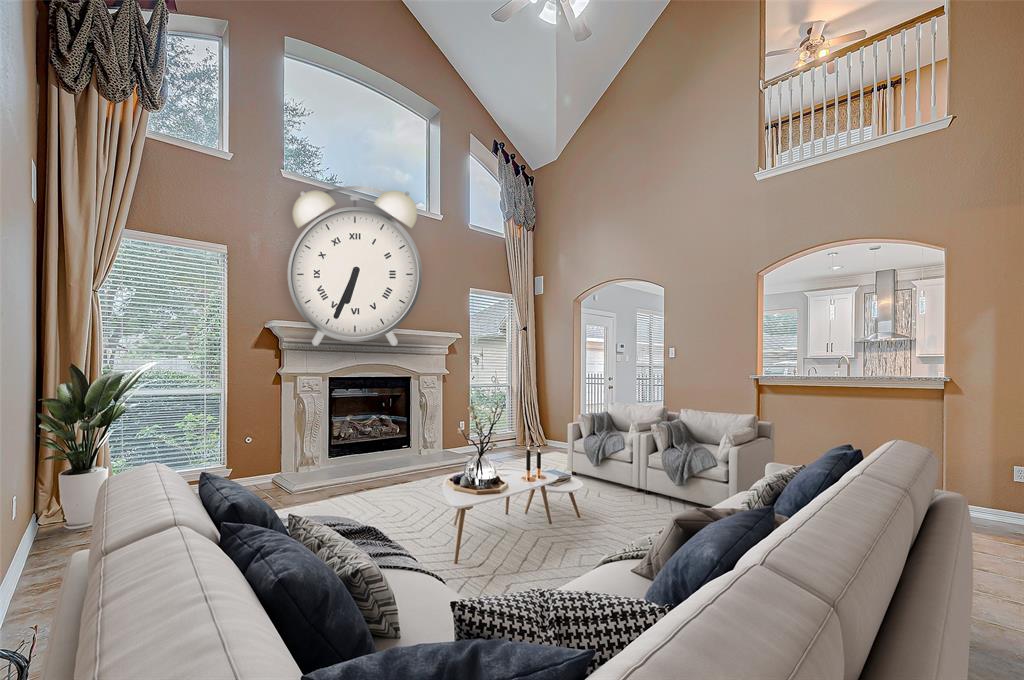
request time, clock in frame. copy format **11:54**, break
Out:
**6:34**
